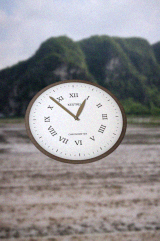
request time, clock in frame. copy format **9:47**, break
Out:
**12:53**
